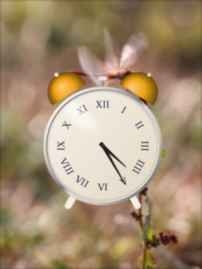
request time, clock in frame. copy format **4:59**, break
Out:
**4:25**
